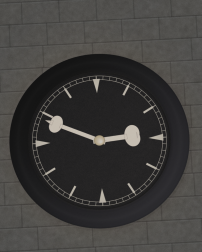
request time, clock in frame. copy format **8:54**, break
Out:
**2:49**
